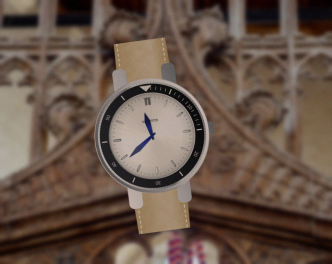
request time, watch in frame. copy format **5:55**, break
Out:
**11:39**
